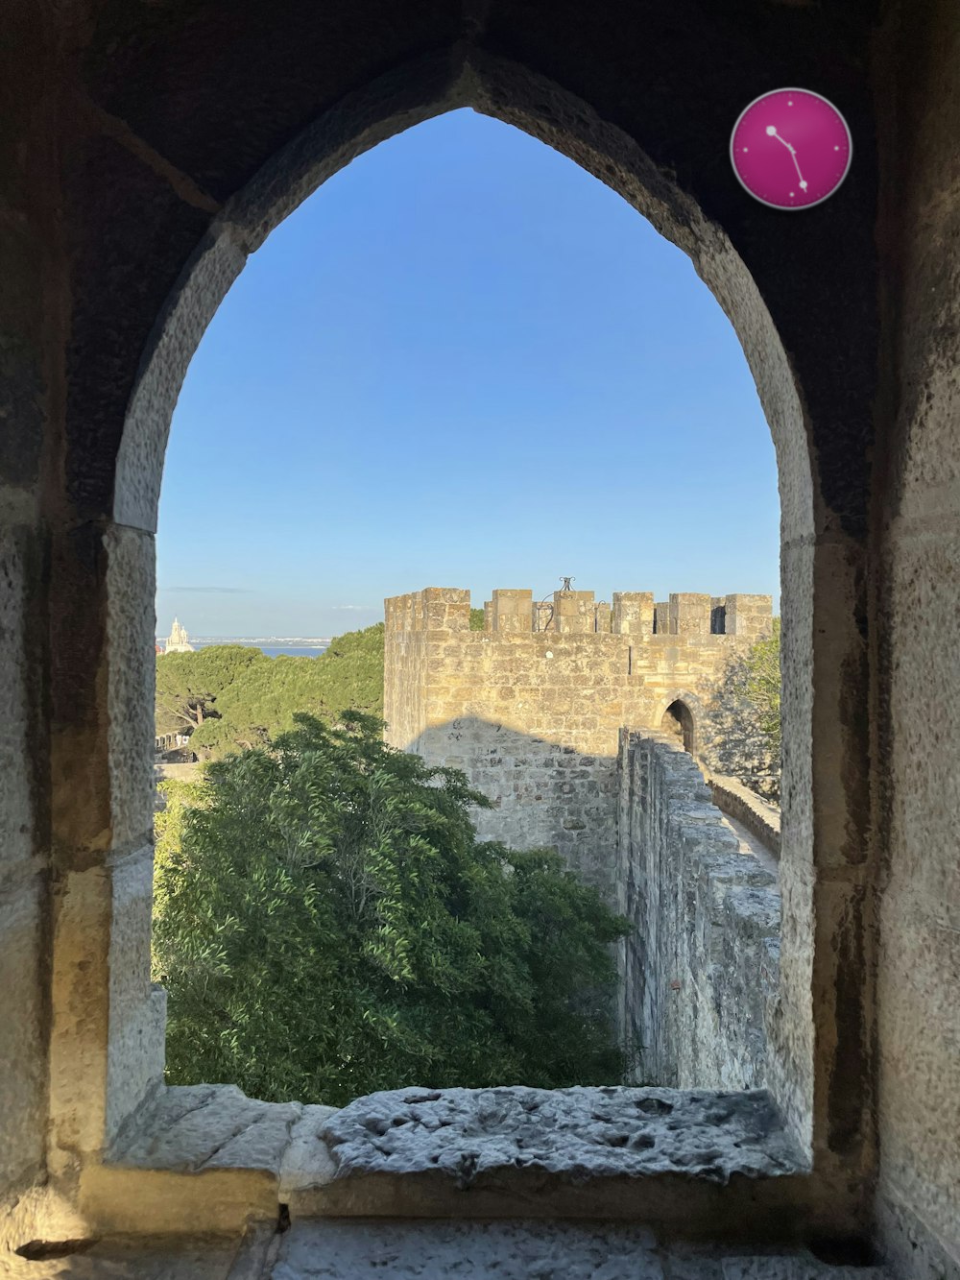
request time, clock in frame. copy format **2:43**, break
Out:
**10:27**
